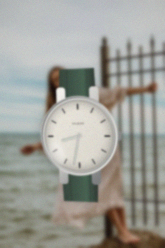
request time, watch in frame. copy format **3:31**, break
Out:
**8:32**
